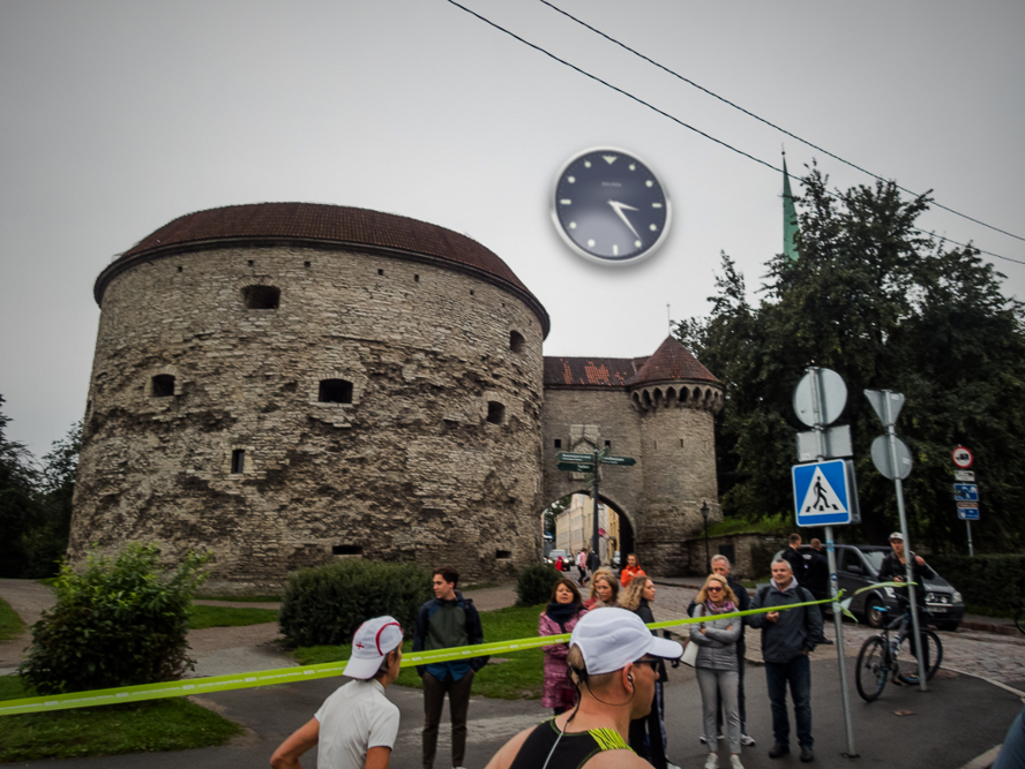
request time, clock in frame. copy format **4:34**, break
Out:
**3:24**
